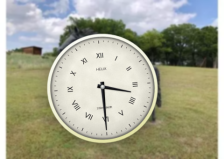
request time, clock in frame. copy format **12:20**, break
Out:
**3:30**
